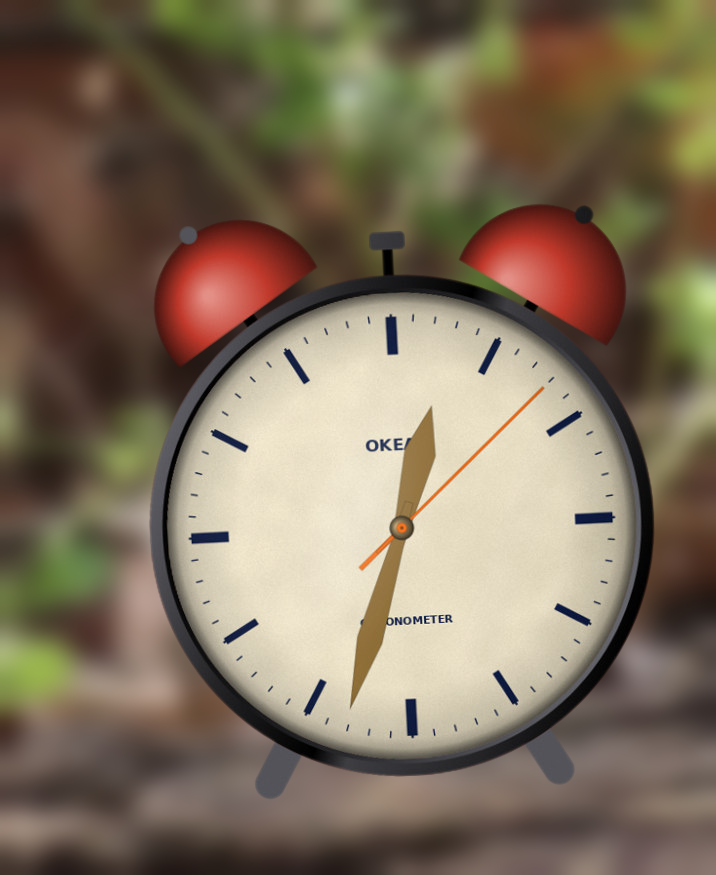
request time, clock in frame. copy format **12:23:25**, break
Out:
**12:33:08**
